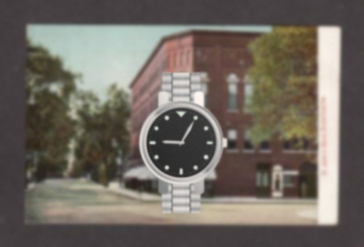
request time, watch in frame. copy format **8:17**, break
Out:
**9:05**
